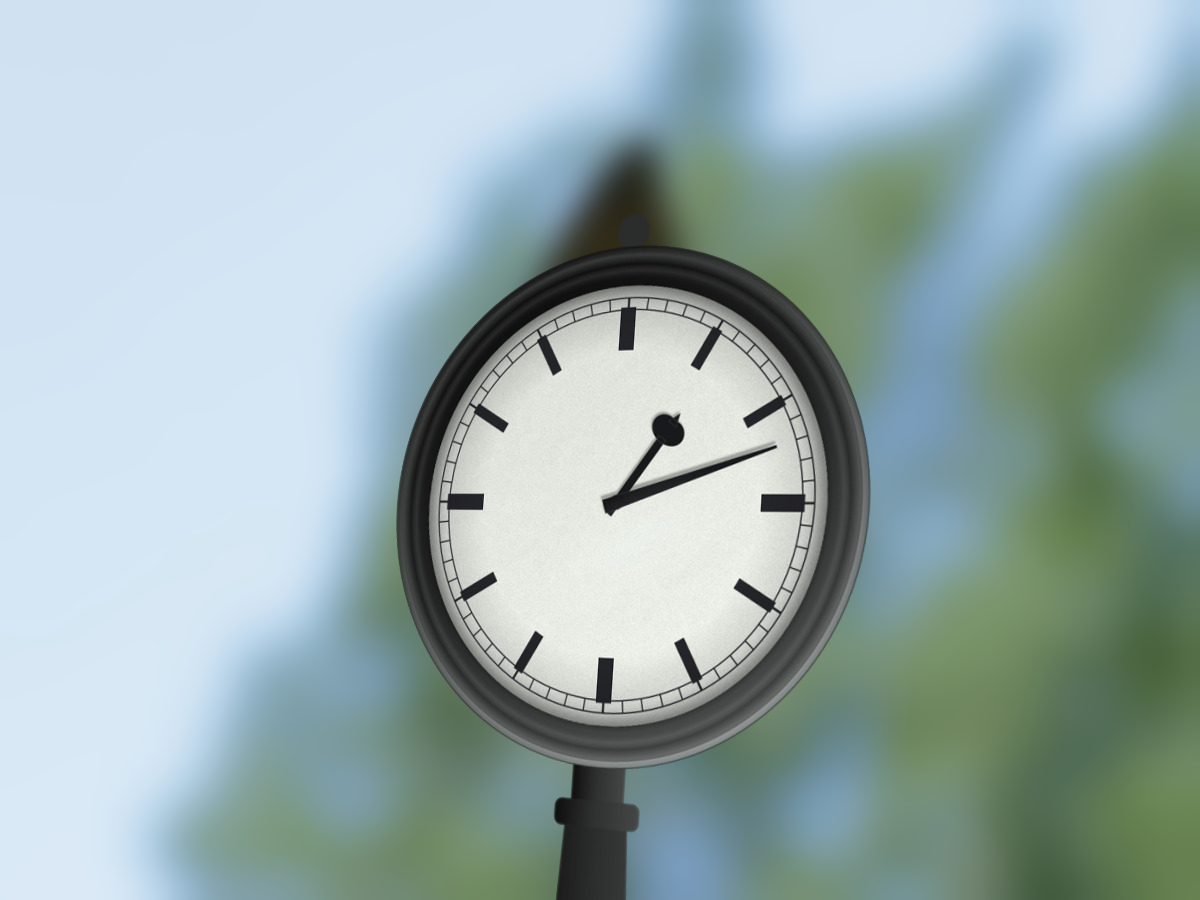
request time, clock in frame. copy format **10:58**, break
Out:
**1:12**
